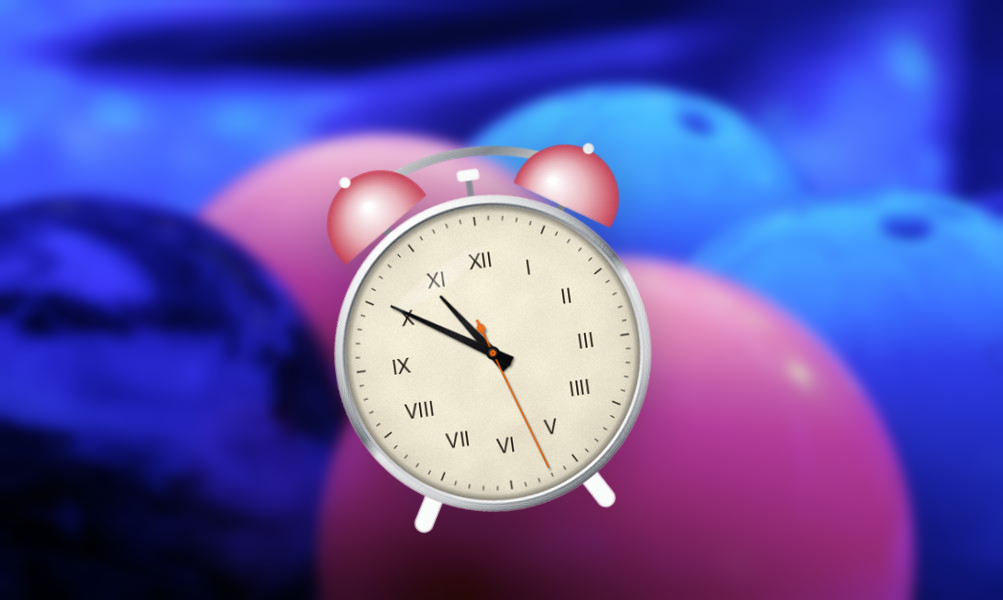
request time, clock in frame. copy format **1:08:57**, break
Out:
**10:50:27**
